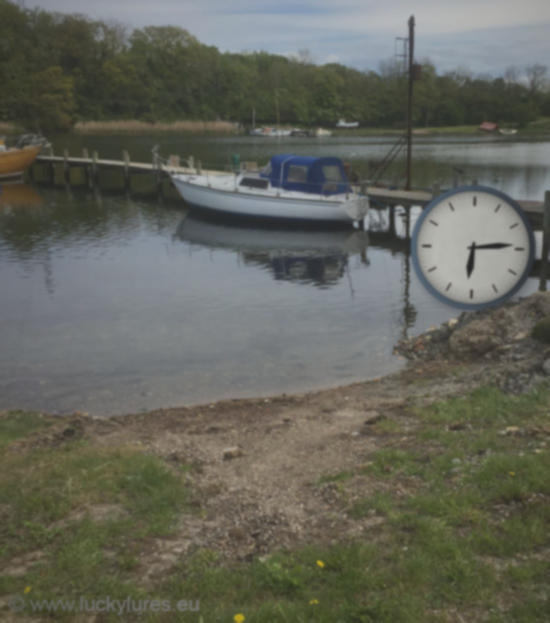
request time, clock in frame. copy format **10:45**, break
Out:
**6:14**
